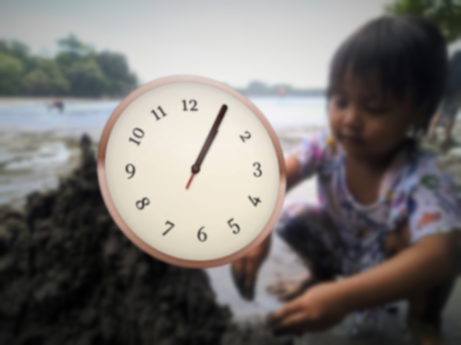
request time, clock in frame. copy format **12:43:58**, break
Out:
**1:05:05**
